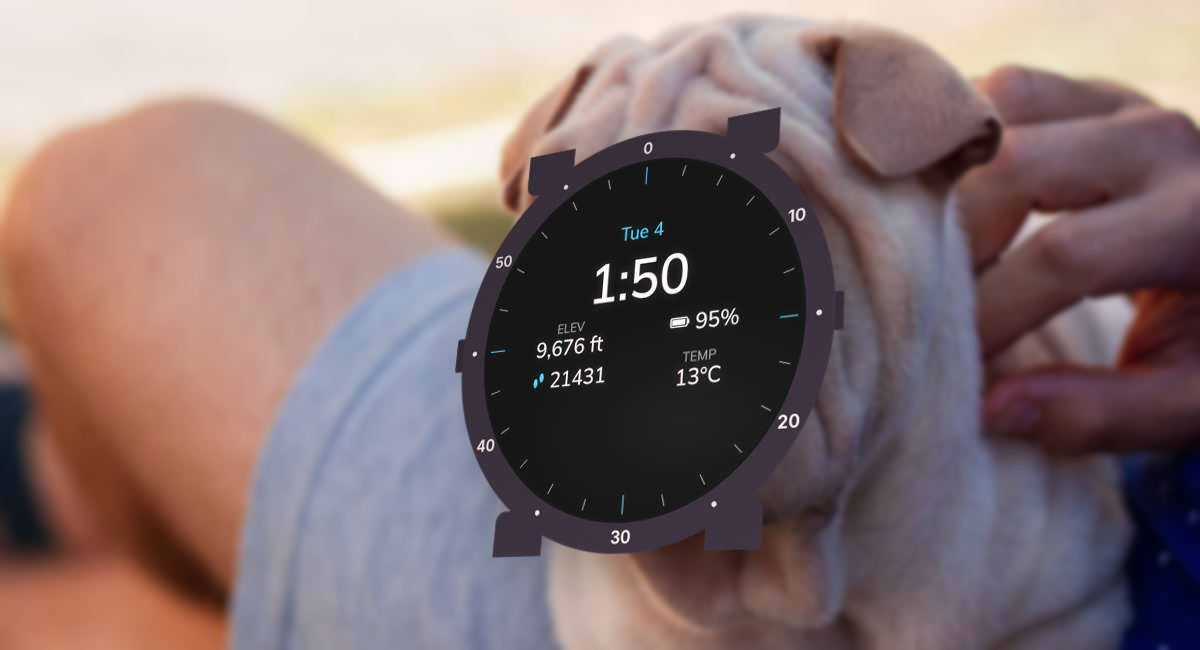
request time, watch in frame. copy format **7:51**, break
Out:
**1:50**
